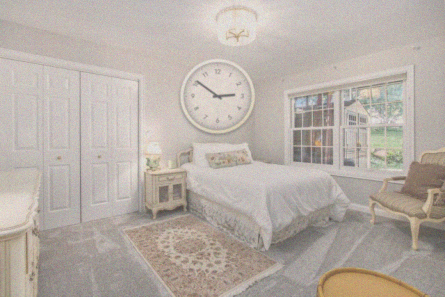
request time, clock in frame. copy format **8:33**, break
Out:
**2:51**
